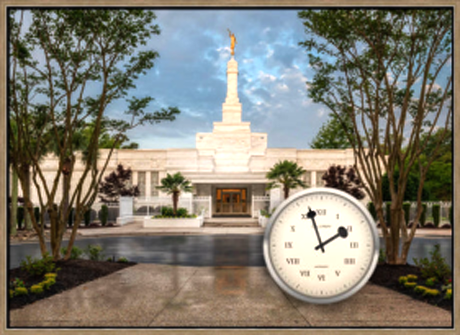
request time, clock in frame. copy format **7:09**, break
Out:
**1:57**
